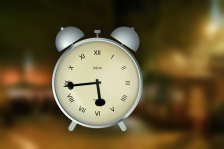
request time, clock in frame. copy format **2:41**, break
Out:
**5:44**
